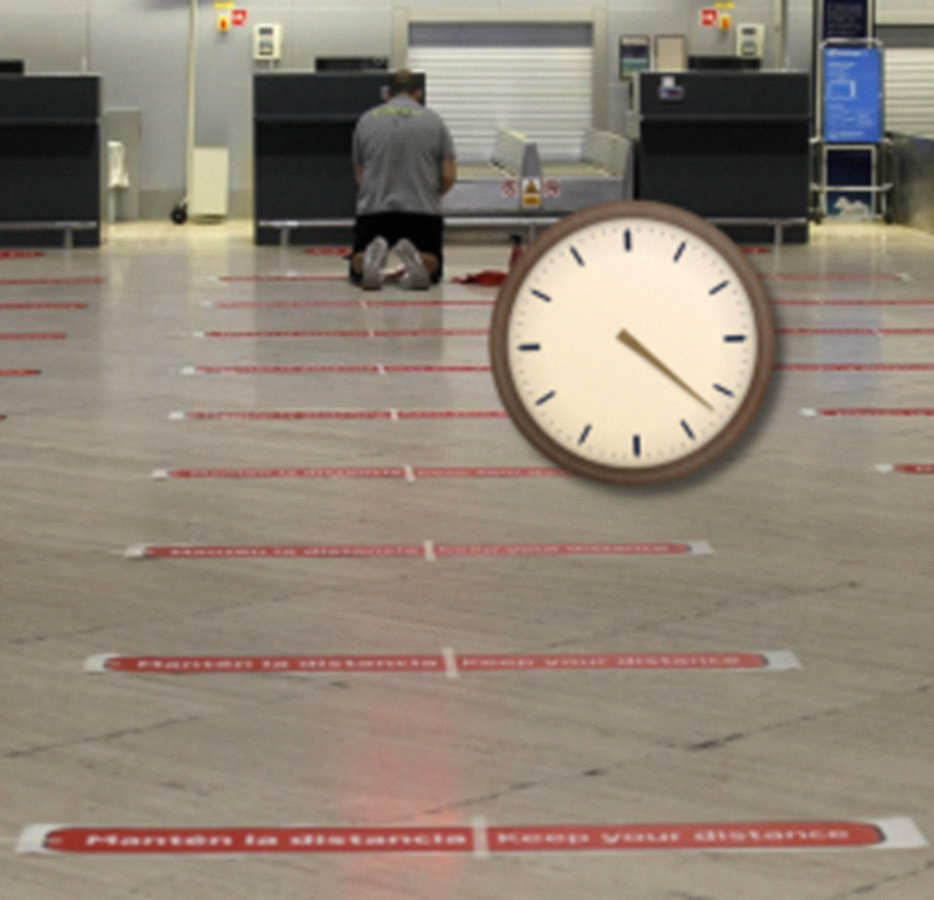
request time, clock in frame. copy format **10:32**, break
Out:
**4:22**
